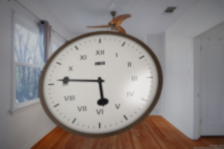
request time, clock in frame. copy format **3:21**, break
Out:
**5:46**
